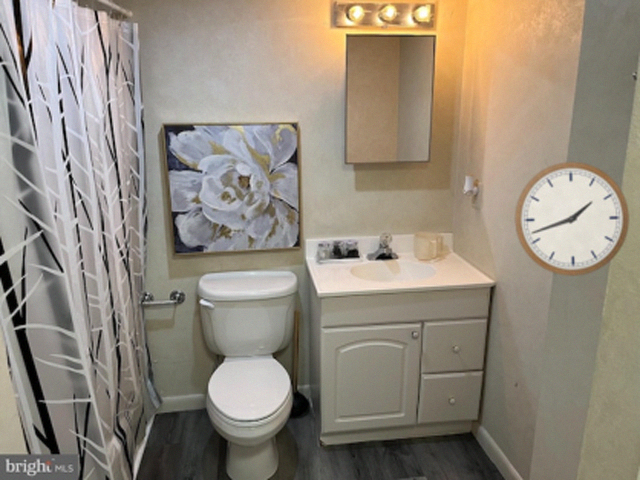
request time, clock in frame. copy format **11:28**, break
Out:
**1:42**
